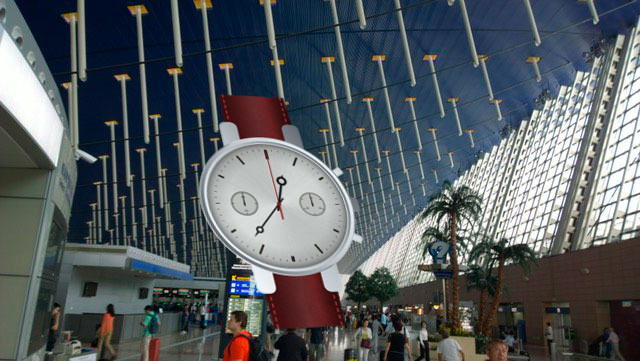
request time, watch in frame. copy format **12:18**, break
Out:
**12:37**
